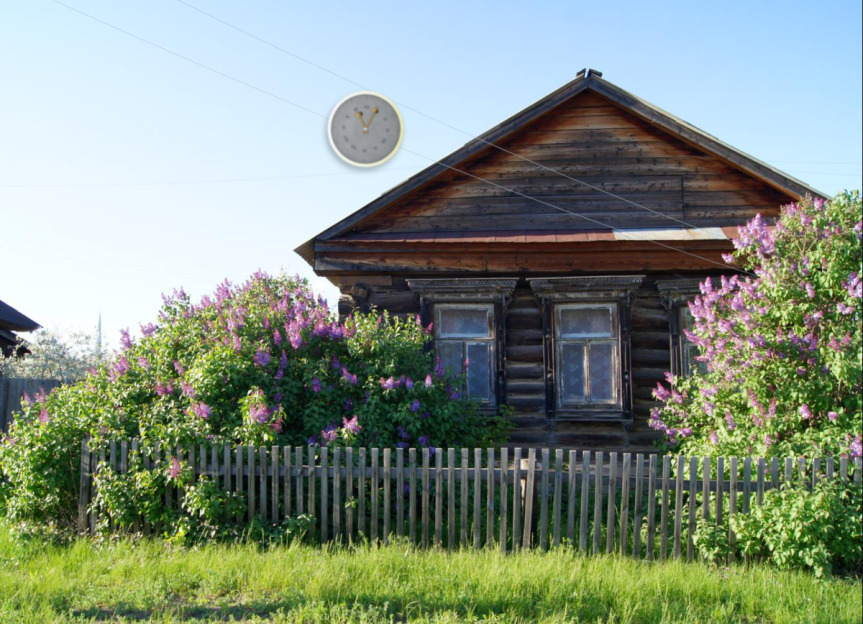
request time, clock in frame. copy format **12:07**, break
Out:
**11:04**
